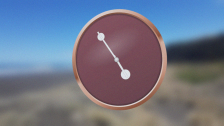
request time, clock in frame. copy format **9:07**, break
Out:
**4:54**
